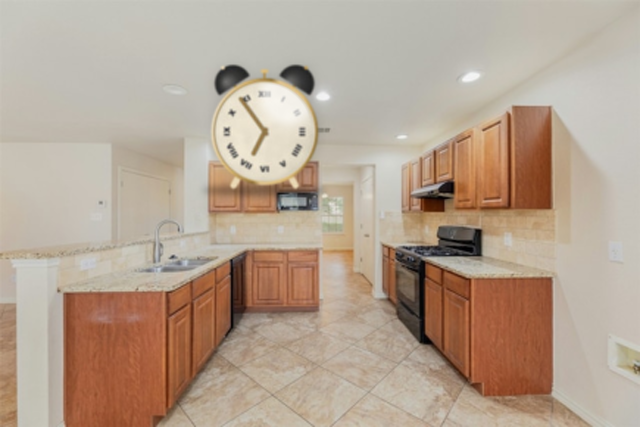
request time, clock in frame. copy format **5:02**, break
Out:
**6:54**
